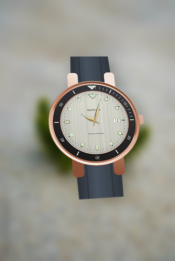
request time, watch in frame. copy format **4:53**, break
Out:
**10:03**
